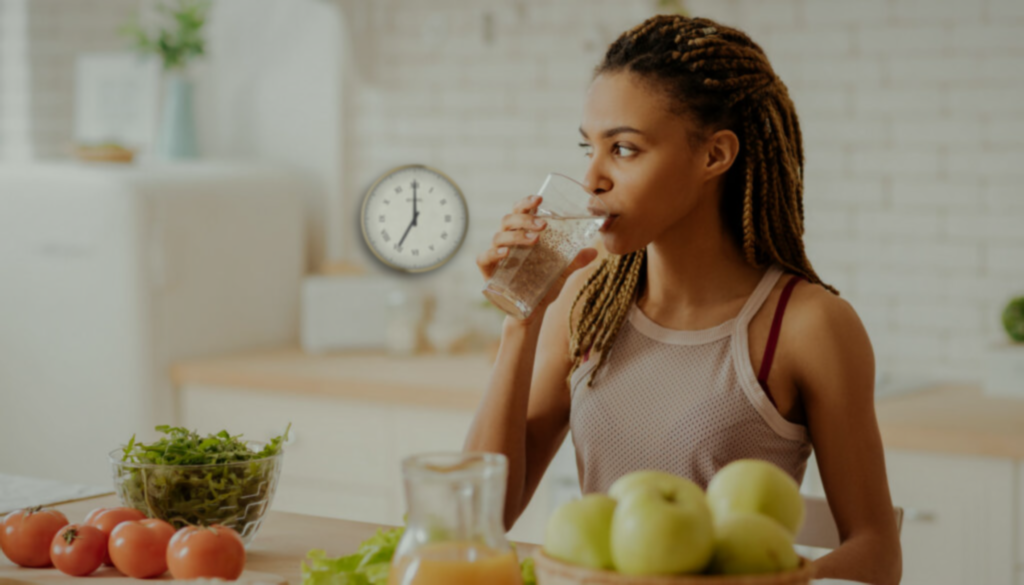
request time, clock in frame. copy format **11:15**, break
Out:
**7:00**
